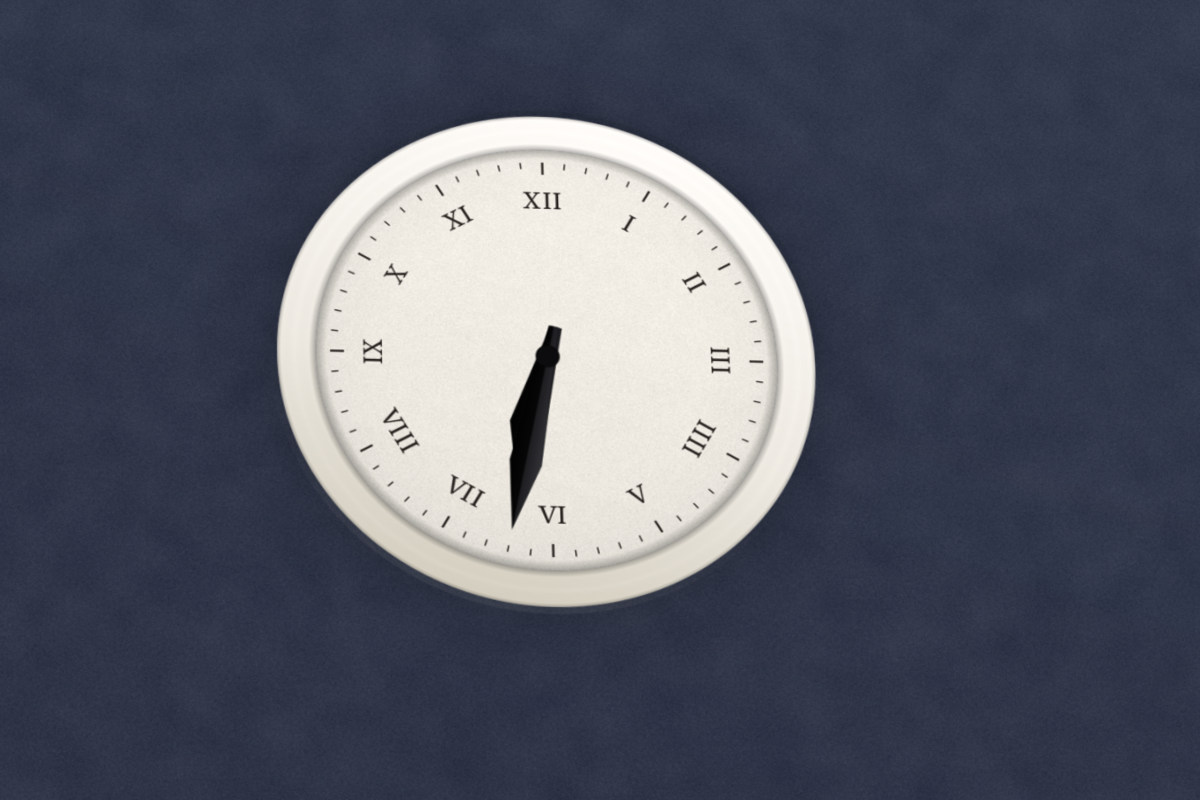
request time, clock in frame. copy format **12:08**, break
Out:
**6:32**
